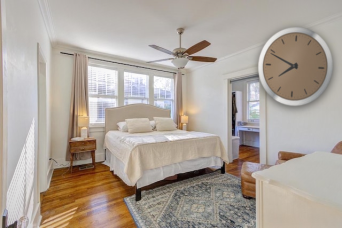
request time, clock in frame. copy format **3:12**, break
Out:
**7:49**
